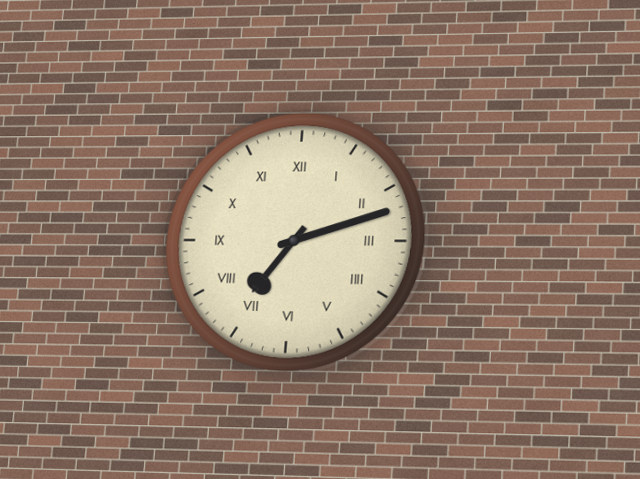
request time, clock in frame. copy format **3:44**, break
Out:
**7:12**
